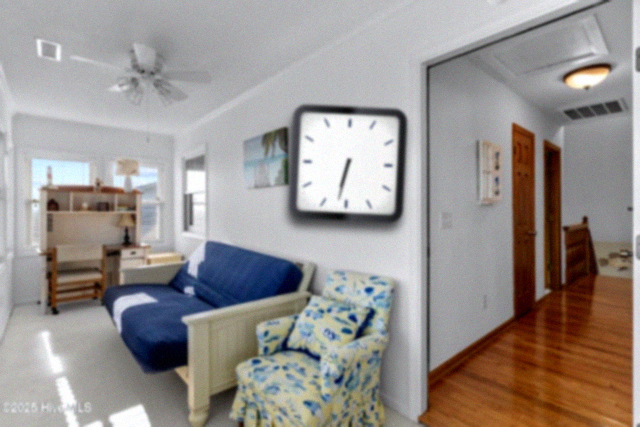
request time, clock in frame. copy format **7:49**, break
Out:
**6:32**
